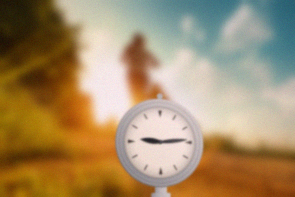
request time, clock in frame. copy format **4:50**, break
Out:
**9:14**
